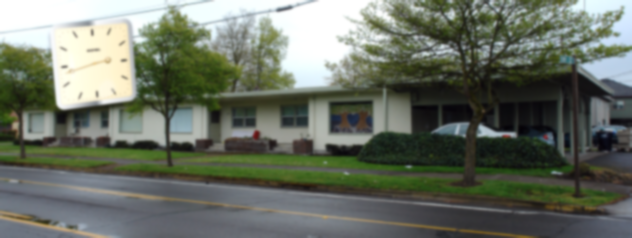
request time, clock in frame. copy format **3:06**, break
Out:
**2:43**
